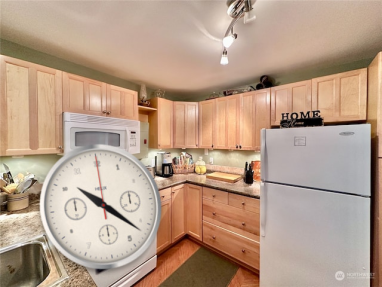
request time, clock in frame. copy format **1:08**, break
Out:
**10:22**
